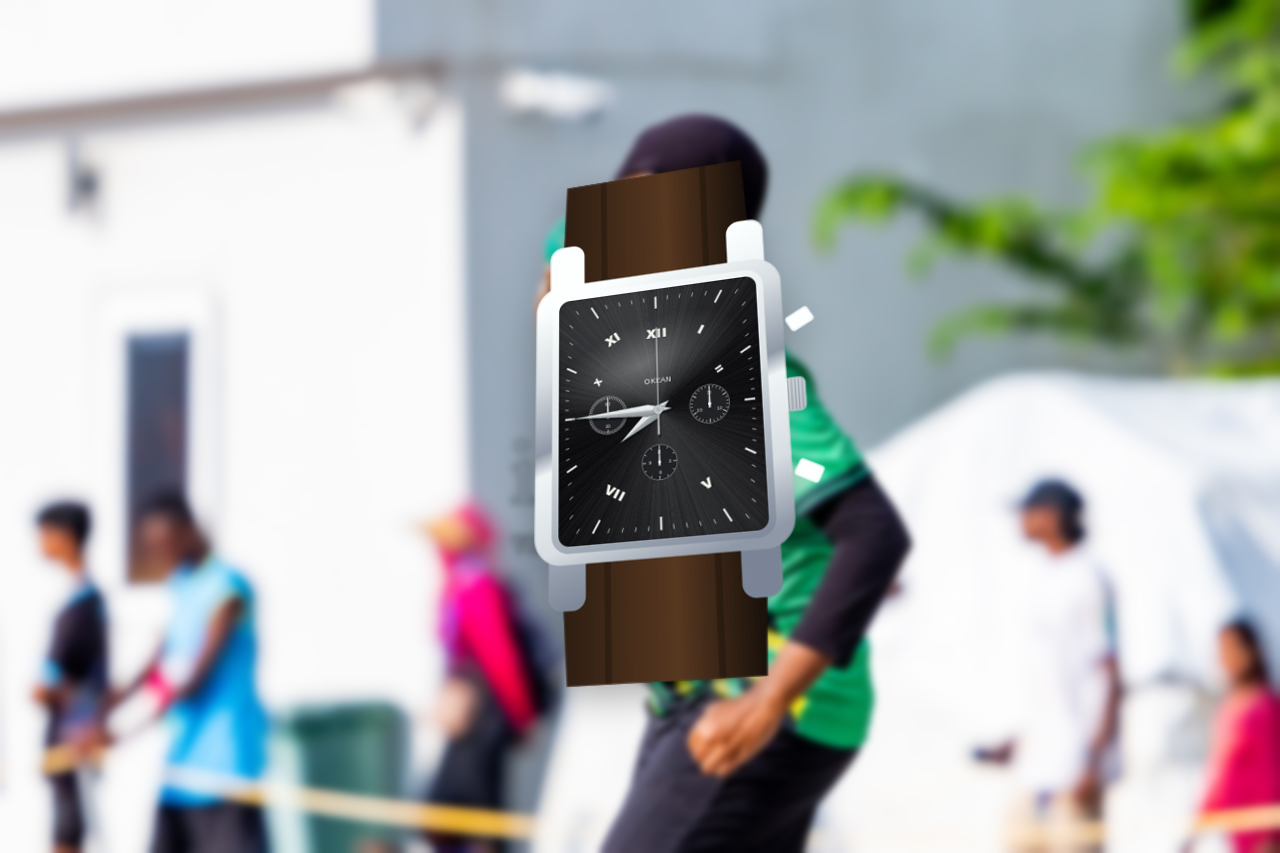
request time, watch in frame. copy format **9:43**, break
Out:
**7:45**
